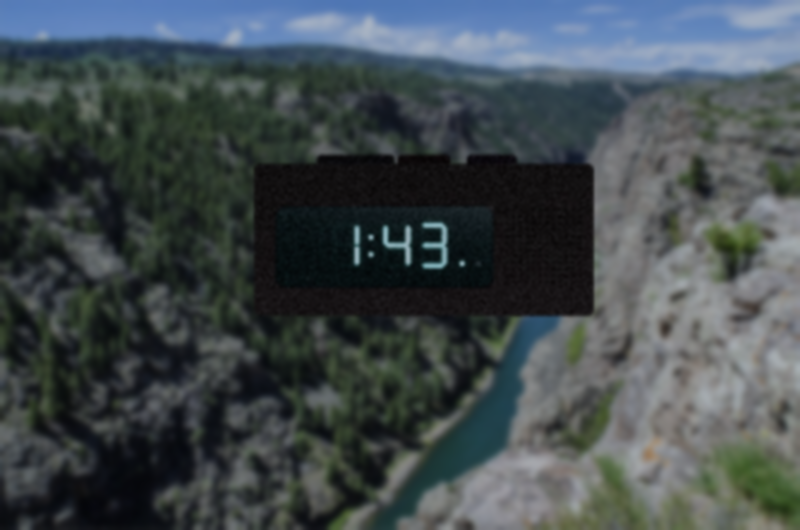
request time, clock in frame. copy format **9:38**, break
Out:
**1:43**
